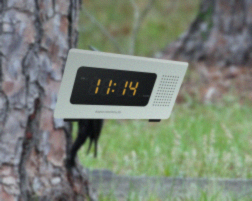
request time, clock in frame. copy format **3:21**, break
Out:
**11:14**
